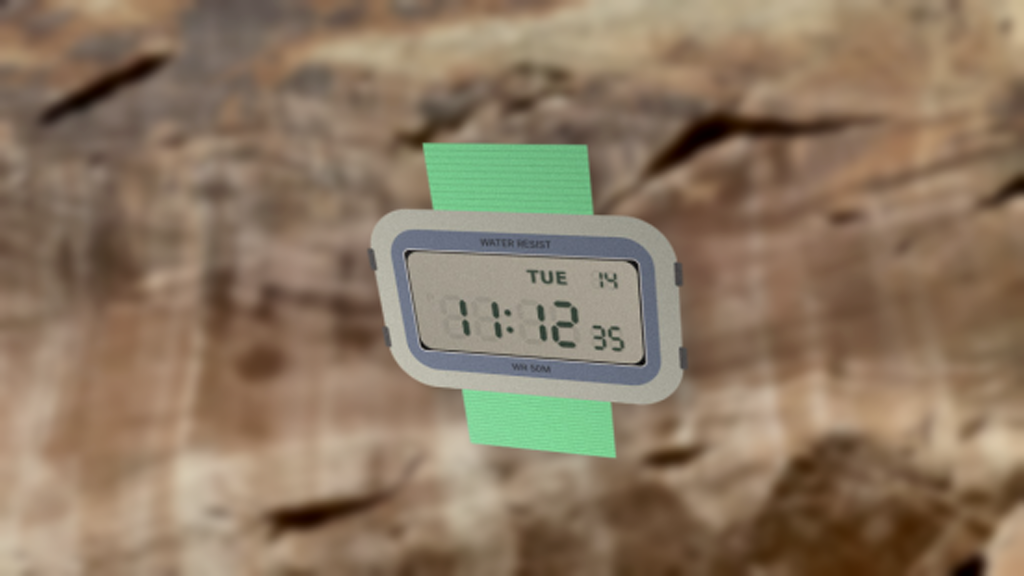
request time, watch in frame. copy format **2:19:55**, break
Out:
**11:12:35**
